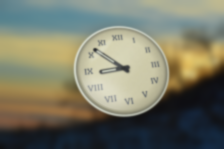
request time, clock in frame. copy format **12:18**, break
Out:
**8:52**
